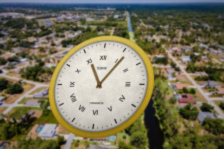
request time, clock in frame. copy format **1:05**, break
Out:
**11:06**
